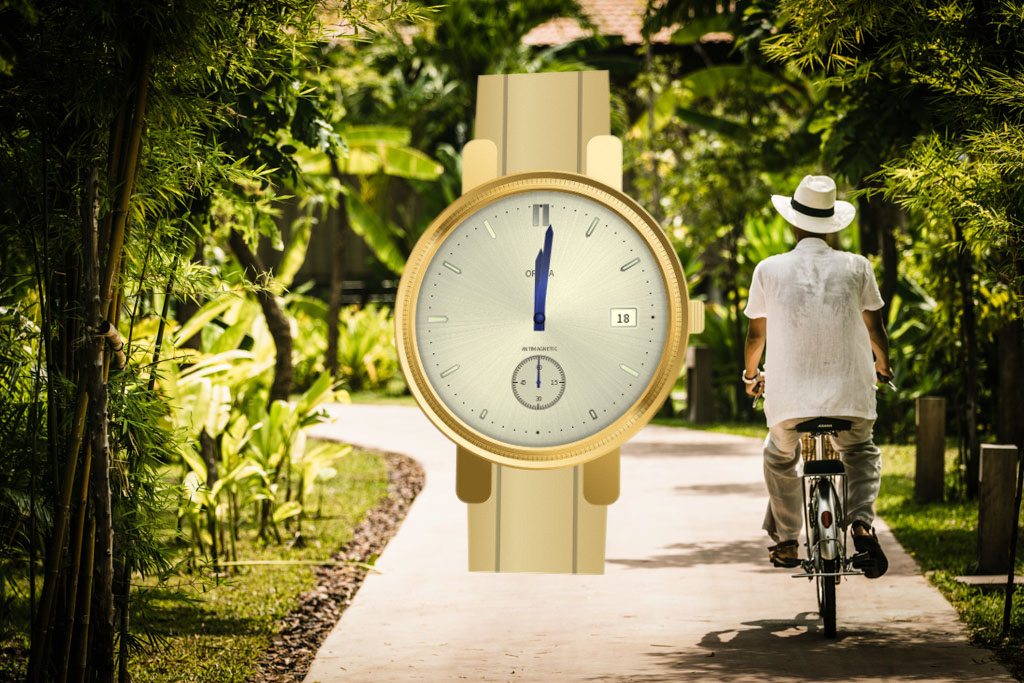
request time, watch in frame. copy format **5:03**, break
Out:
**12:01**
